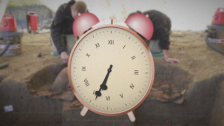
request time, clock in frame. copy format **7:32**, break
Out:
**6:34**
